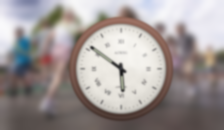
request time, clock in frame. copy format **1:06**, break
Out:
**5:51**
